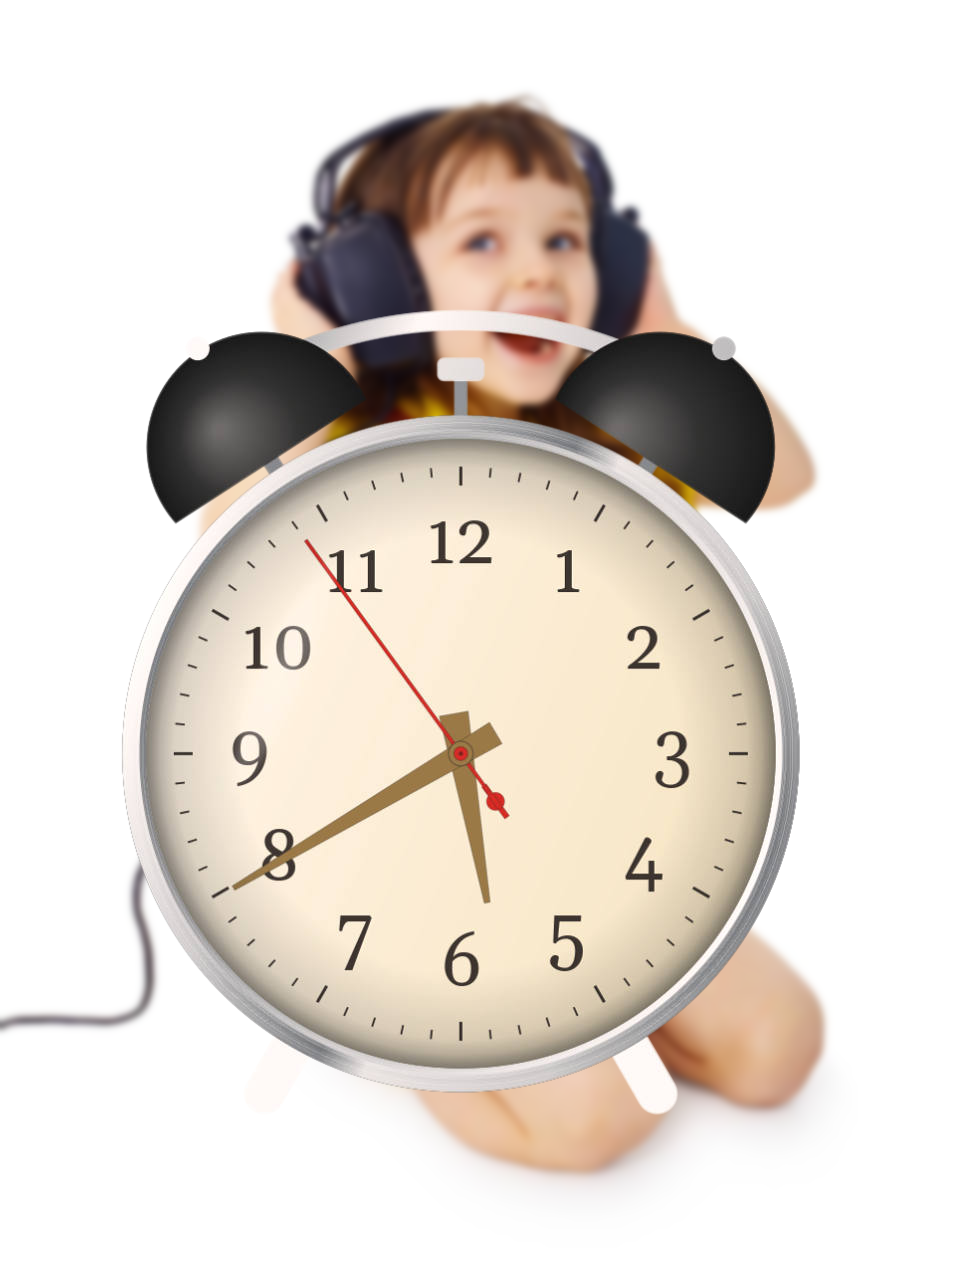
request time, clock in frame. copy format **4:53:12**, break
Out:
**5:39:54**
